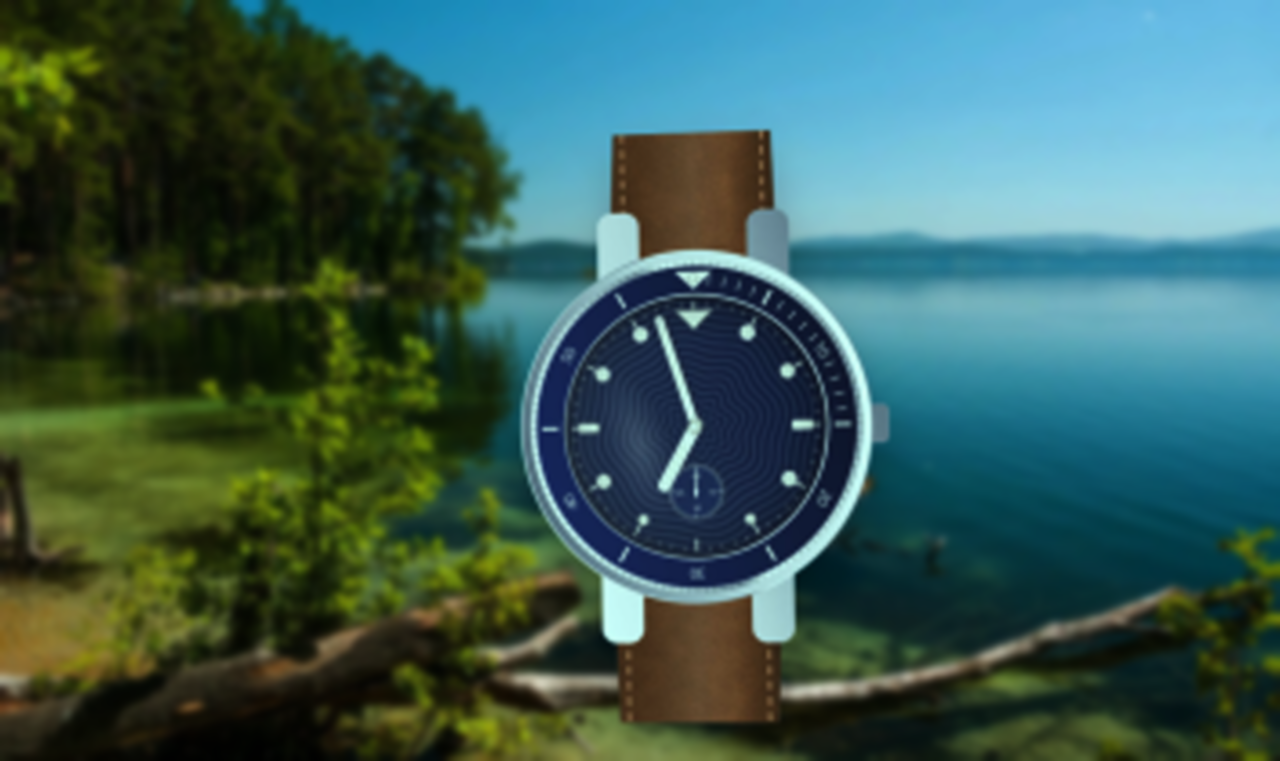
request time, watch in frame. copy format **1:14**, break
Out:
**6:57**
